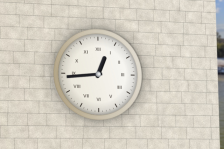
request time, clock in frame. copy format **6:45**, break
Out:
**12:44**
